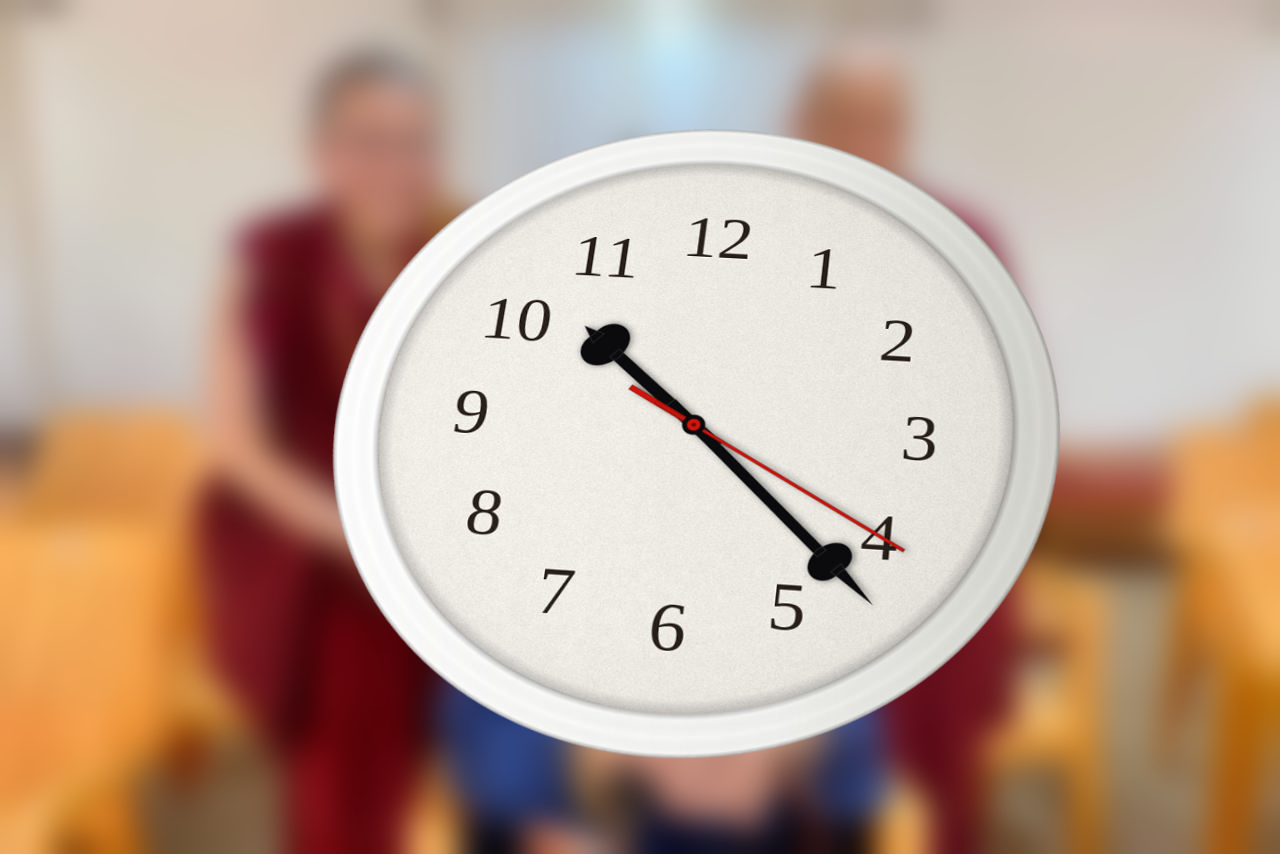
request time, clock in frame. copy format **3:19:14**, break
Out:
**10:22:20**
